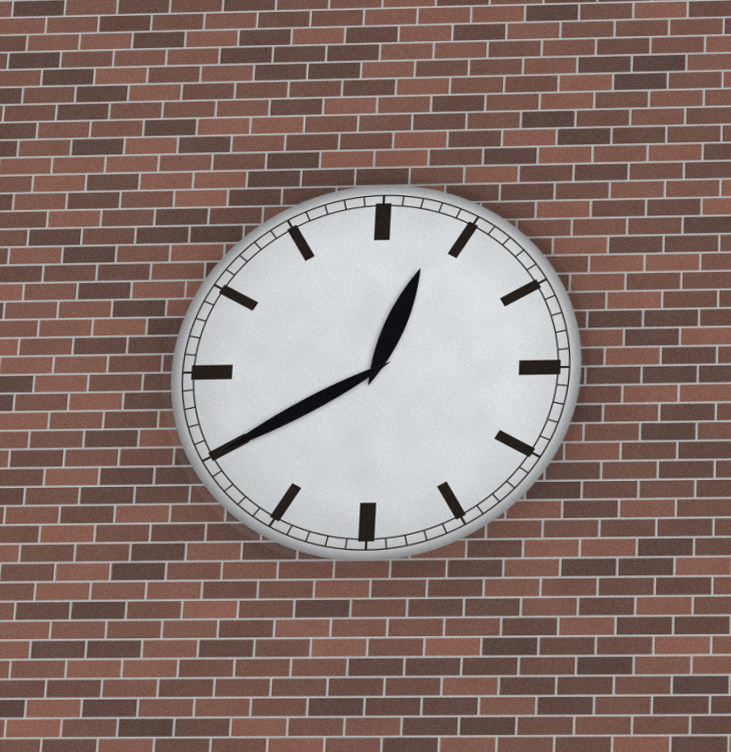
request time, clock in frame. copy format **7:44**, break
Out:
**12:40**
